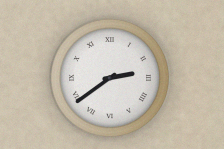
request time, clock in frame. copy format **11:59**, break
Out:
**2:39**
